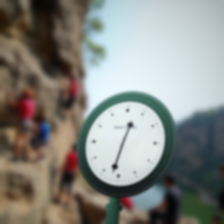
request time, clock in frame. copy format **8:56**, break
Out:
**12:32**
